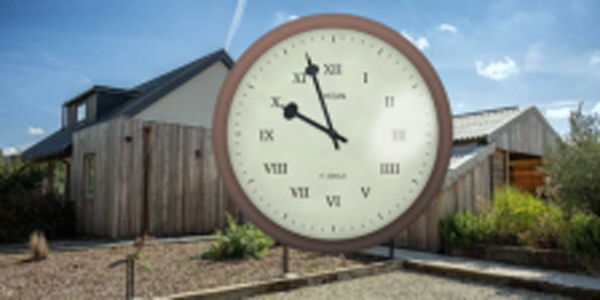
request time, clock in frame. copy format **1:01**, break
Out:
**9:57**
